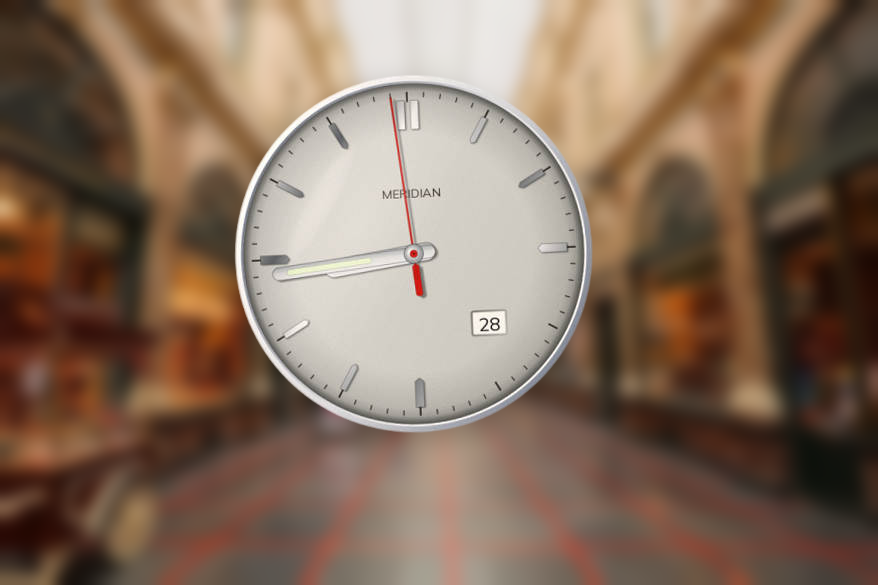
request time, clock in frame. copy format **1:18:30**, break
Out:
**8:43:59**
